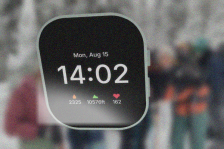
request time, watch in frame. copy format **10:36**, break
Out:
**14:02**
